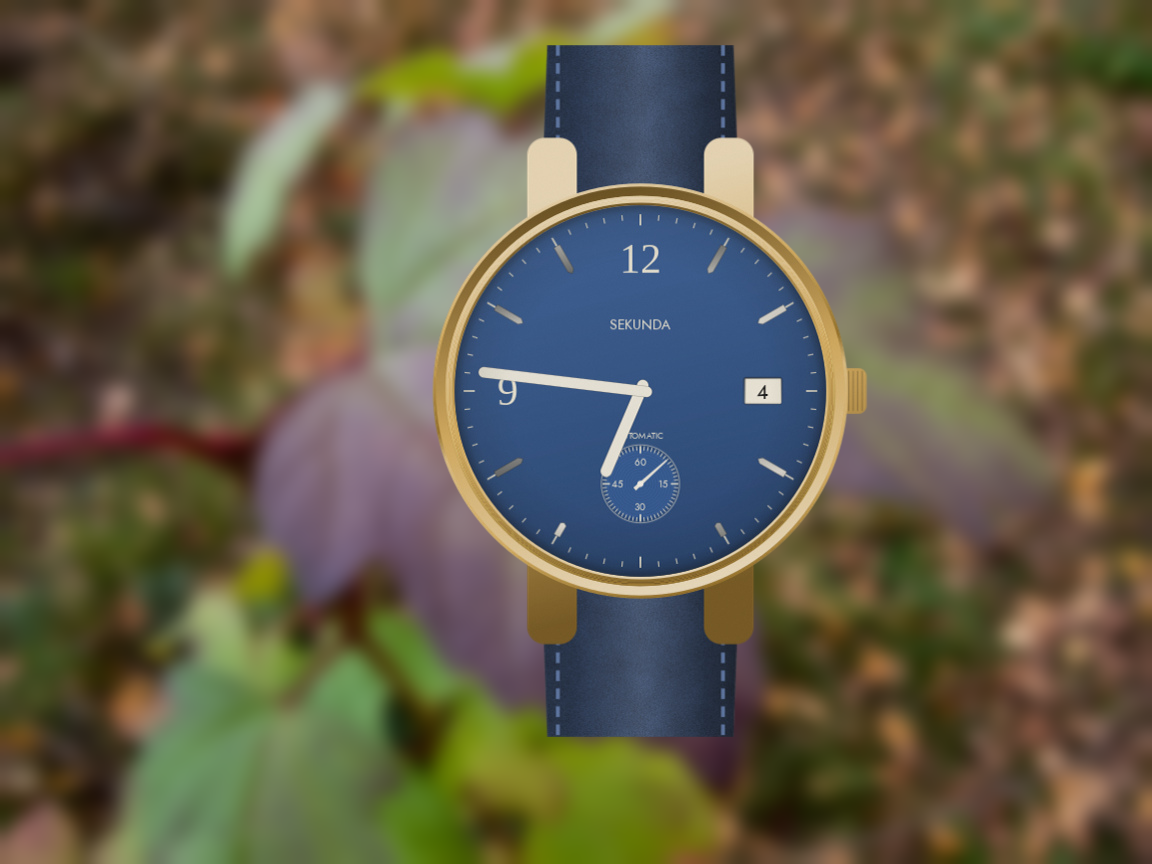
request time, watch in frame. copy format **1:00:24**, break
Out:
**6:46:08**
